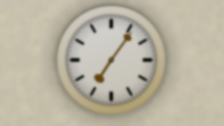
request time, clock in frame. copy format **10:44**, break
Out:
**7:06**
